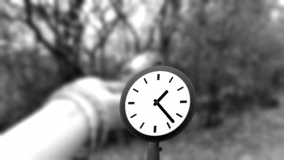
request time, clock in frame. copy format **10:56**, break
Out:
**1:23**
